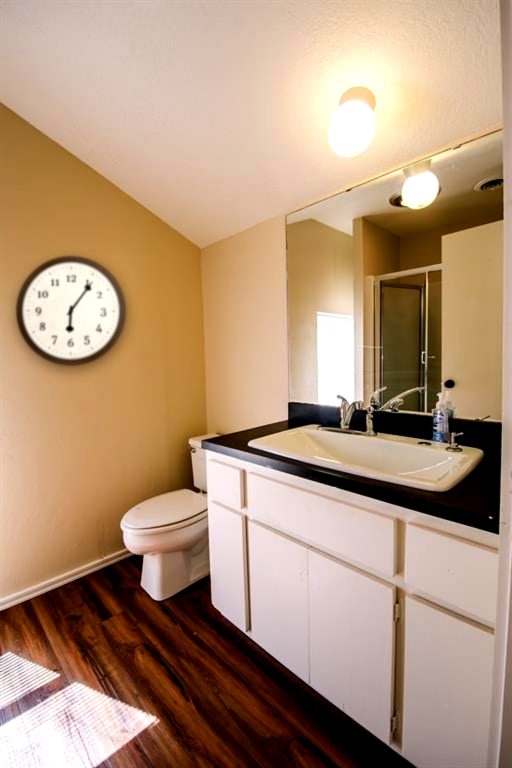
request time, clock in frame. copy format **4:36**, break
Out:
**6:06**
